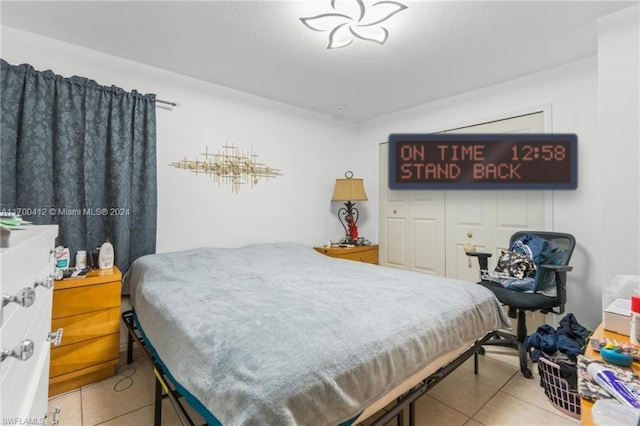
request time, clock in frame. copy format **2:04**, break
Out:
**12:58**
